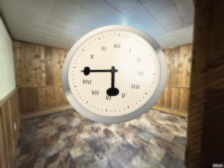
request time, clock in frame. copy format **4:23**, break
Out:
**5:44**
